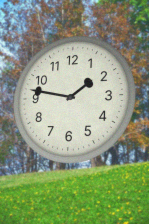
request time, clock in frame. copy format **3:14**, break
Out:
**1:47**
